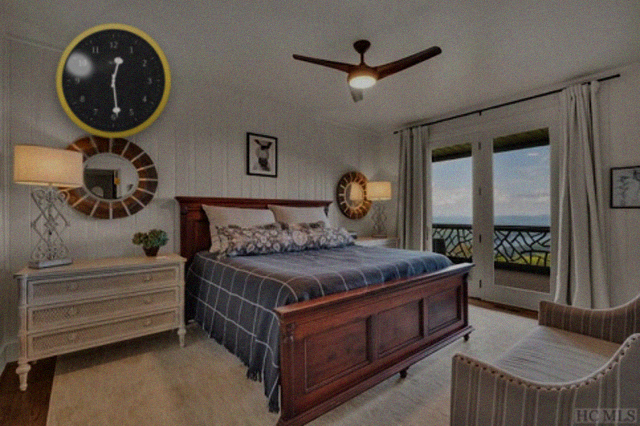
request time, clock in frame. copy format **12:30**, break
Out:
**12:29**
